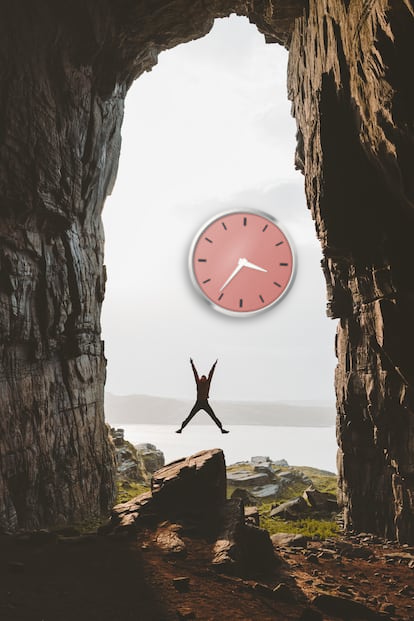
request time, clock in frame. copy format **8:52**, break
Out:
**3:36**
